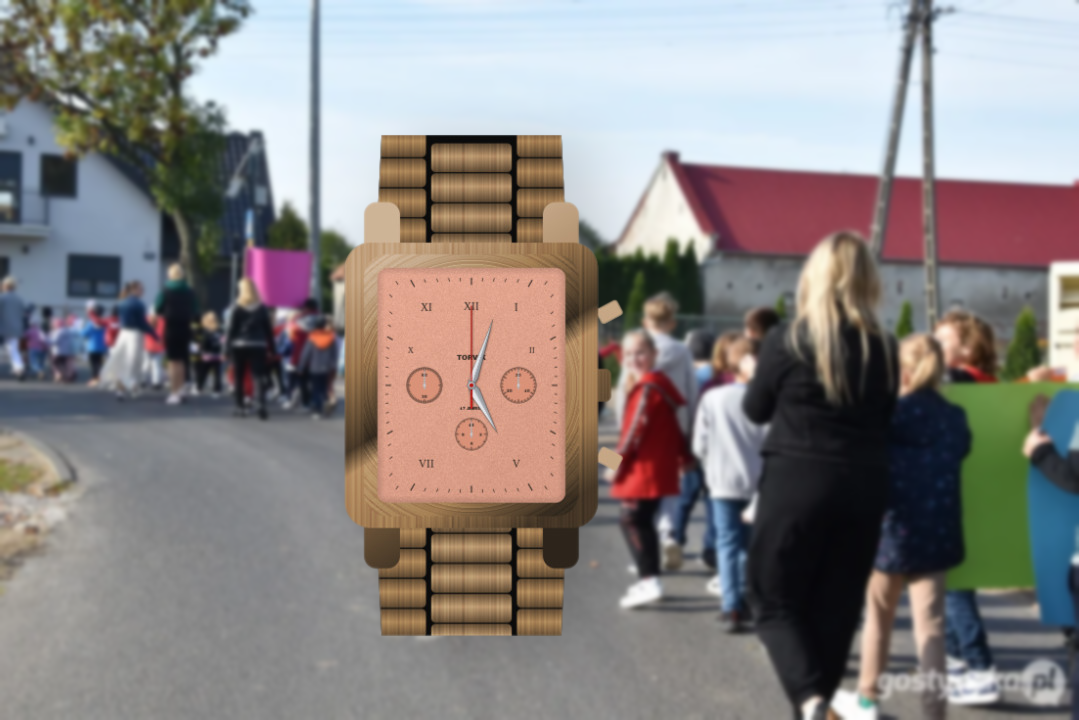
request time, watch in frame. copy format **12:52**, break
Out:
**5:03**
